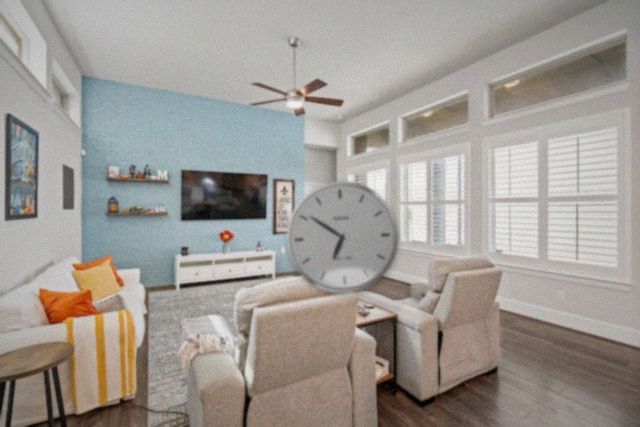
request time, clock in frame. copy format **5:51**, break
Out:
**6:51**
